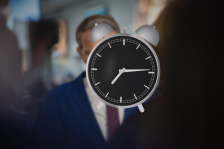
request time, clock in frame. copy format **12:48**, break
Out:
**7:14**
